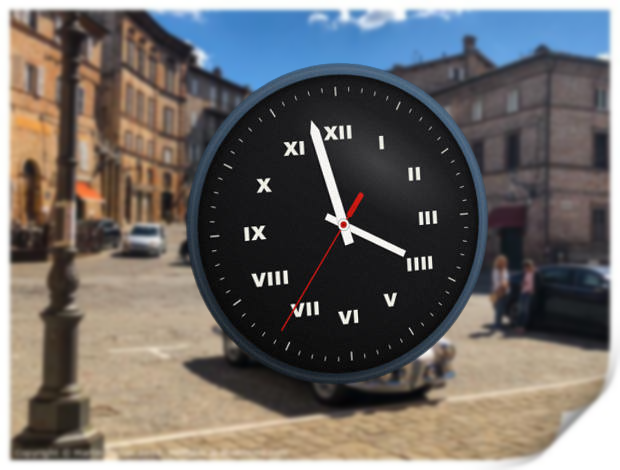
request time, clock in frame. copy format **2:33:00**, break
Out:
**3:57:36**
